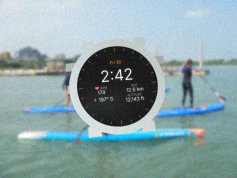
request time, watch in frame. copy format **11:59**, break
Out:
**2:42**
